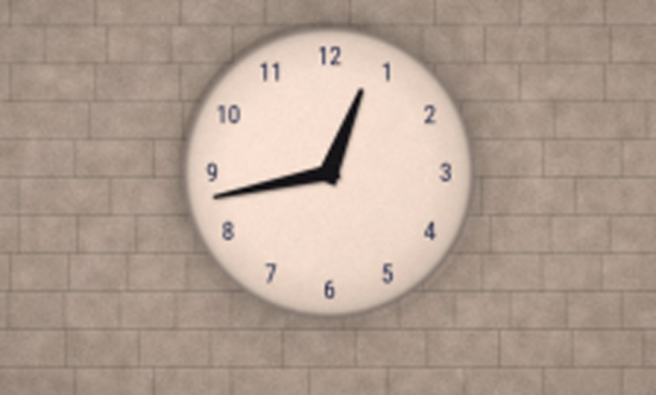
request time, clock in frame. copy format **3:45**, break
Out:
**12:43**
